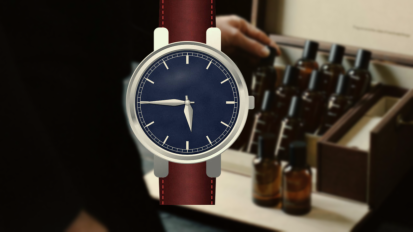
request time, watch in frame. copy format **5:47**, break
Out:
**5:45**
